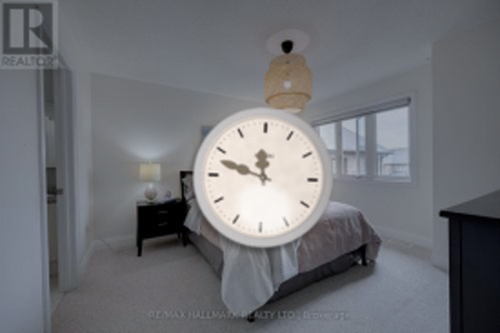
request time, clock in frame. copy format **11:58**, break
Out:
**11:48**
